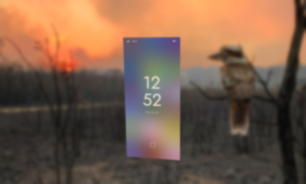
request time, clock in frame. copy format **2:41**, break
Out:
**12:52**
